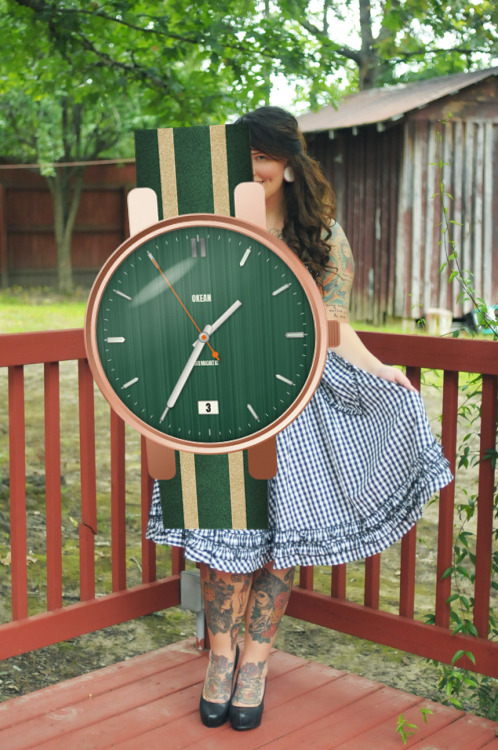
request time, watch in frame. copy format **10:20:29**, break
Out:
**1:34:55**
